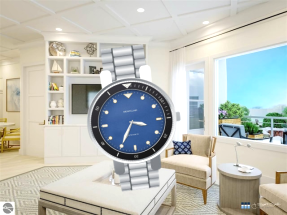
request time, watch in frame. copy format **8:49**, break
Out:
**3:35**
